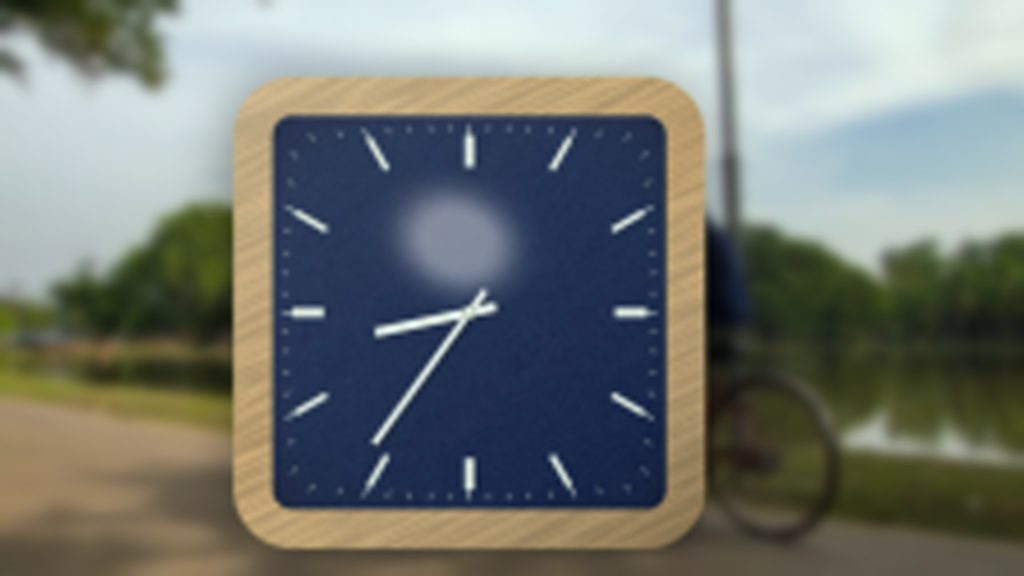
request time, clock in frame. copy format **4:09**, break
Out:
**8:36**
